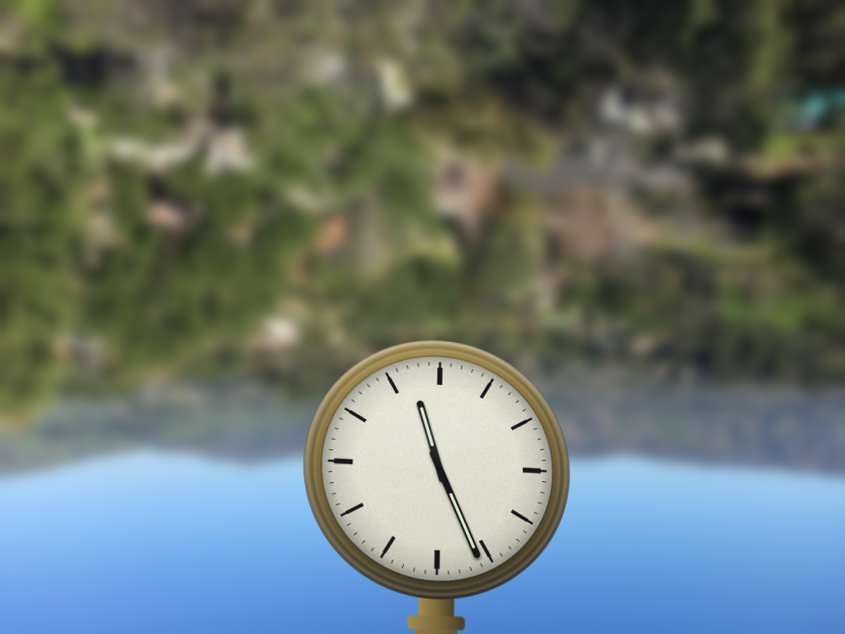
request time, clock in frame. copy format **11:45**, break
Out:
**11:26**
